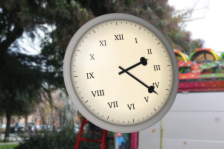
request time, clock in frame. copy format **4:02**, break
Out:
**2:22**
